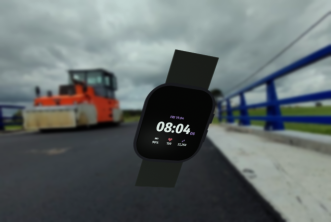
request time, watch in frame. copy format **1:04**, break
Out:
**8:04**
